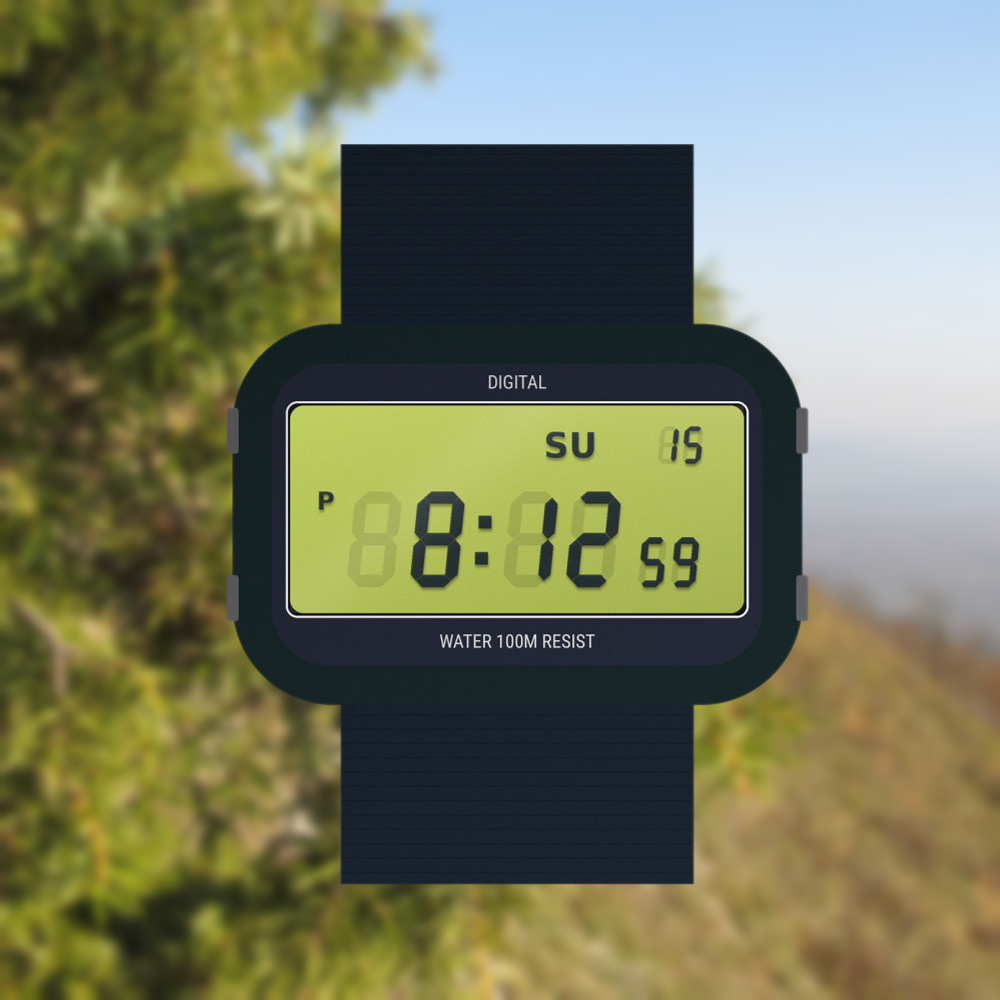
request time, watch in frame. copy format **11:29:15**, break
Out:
**8:12:59**
